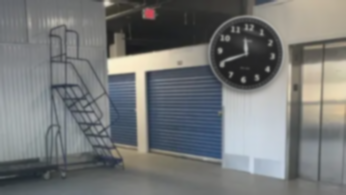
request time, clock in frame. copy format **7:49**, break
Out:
**11:41**
